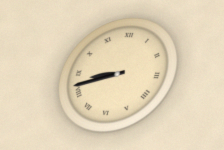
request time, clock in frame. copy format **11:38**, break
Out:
**8:42**
